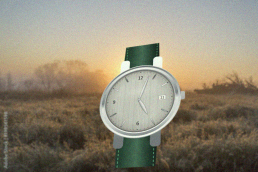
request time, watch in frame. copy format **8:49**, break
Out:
**5:03**
